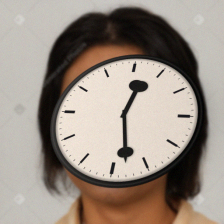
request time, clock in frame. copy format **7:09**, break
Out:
**12:28**
